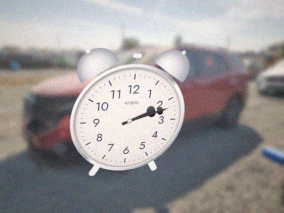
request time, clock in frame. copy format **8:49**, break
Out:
**2:12**
